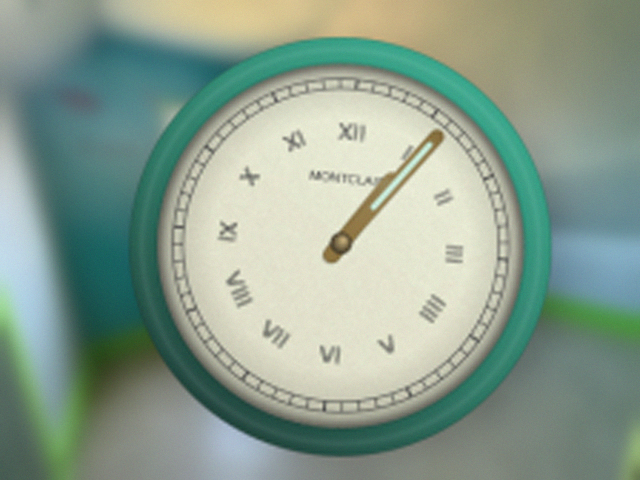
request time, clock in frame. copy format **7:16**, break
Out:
**1:06**
